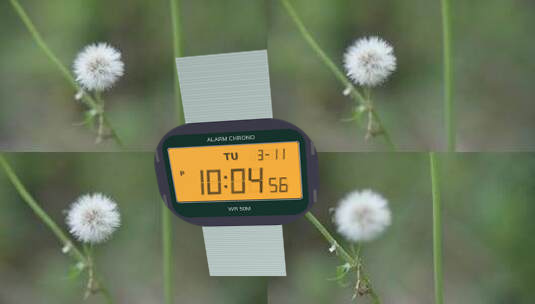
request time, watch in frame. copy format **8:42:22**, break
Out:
**10:04:56**
